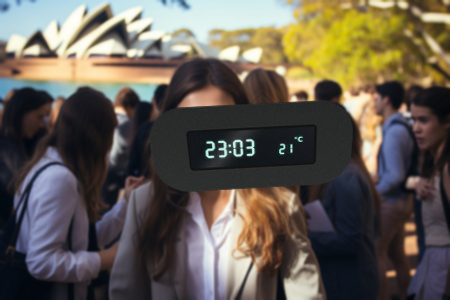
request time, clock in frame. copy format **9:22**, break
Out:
**23:03**
